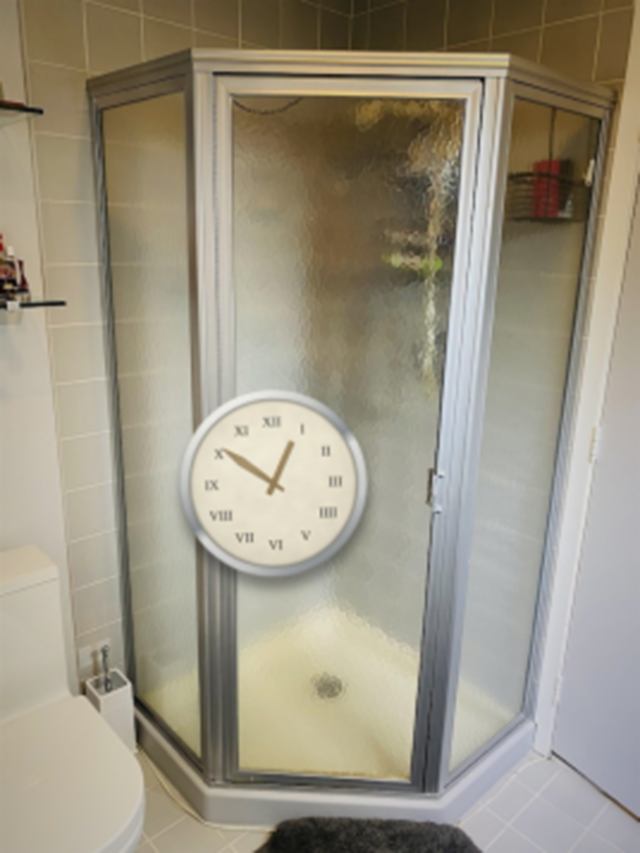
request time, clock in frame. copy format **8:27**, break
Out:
**12:51**
